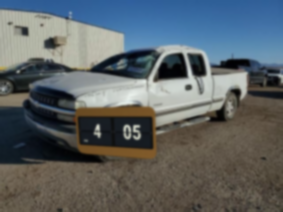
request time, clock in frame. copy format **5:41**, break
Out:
**4:05**
